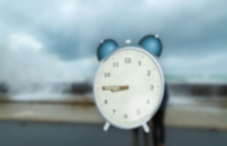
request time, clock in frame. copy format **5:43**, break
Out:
**8:45**
